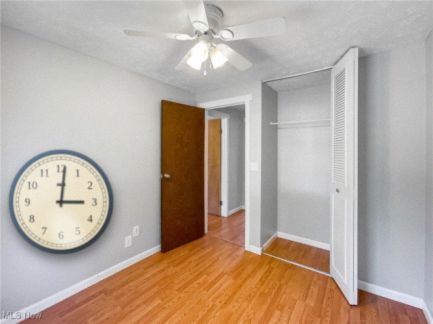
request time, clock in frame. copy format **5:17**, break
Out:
**3:01**
